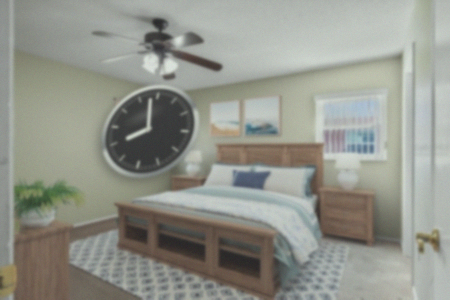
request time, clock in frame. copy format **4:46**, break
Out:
**7:58**
